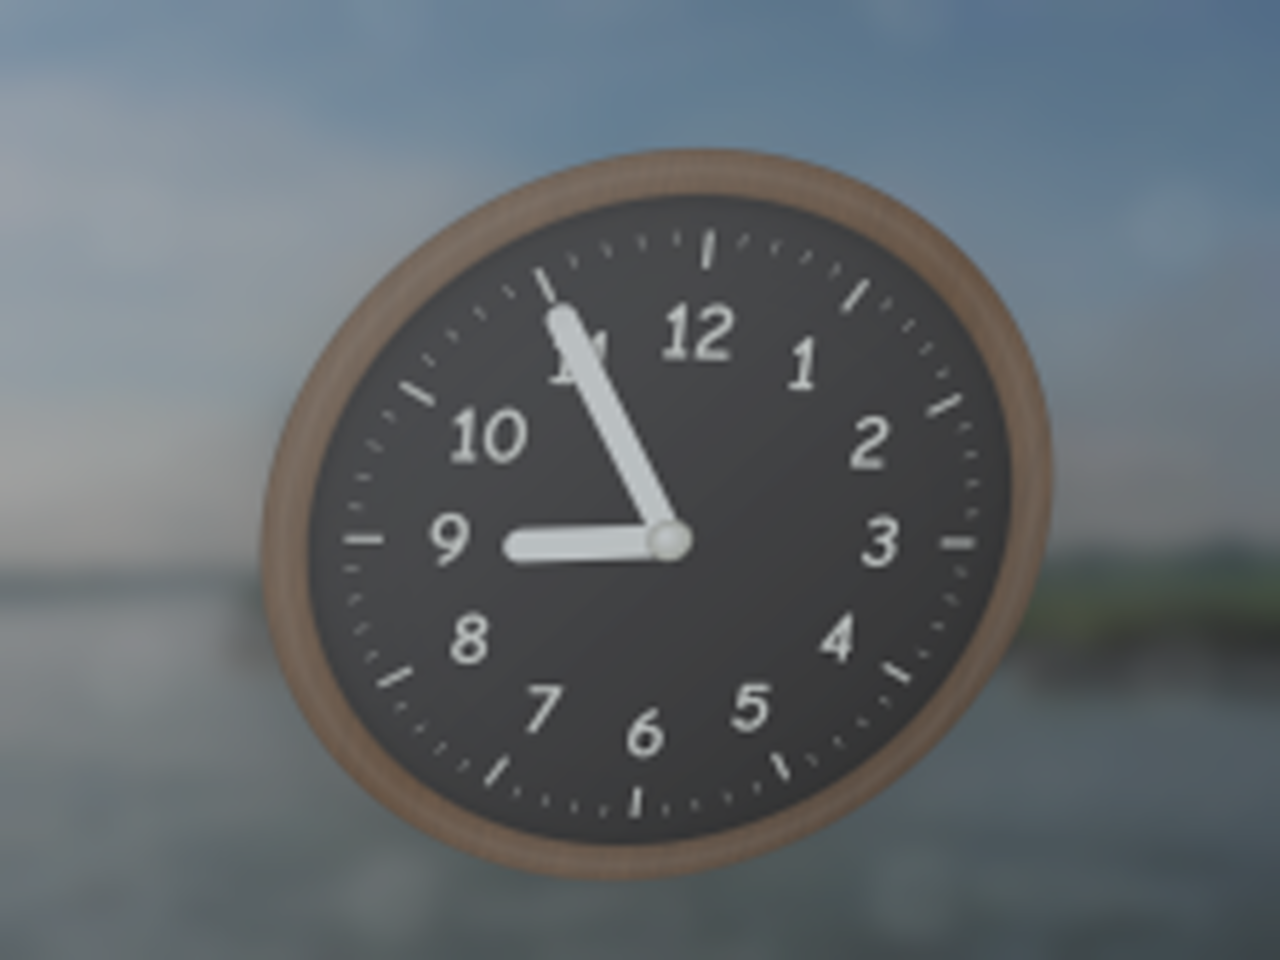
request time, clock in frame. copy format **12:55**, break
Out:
**8:55**
